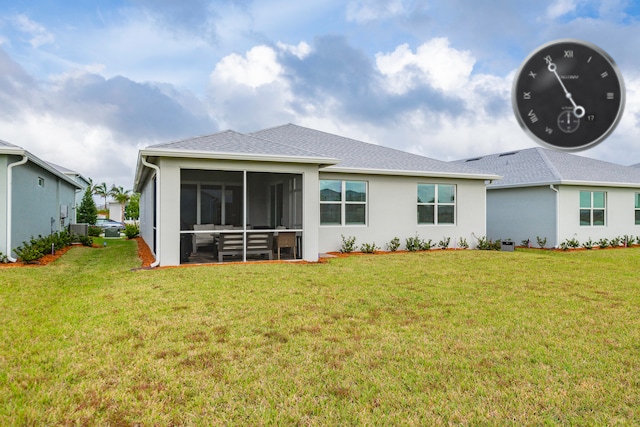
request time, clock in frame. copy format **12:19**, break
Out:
**4:55**
